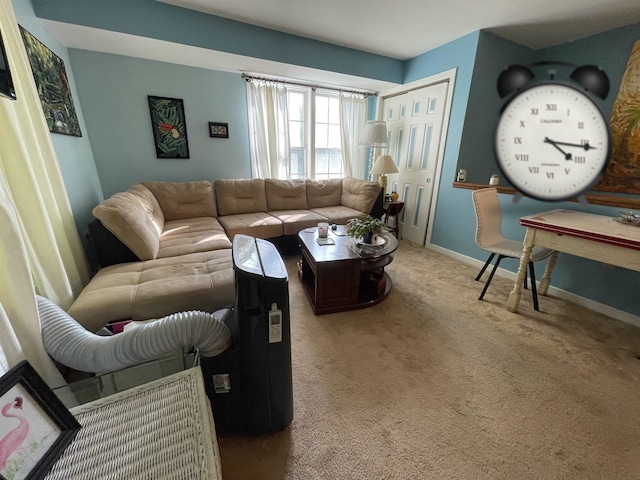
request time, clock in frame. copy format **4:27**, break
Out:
**4:16**
